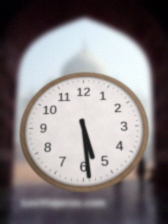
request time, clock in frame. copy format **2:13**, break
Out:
**5:29**
